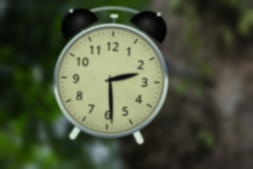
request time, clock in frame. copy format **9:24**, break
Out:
**2:29**
